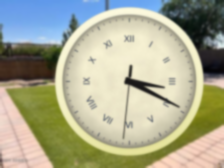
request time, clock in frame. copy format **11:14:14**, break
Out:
**3:19:31**
